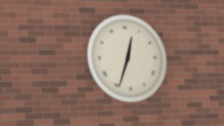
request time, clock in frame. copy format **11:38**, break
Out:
**12:34**
